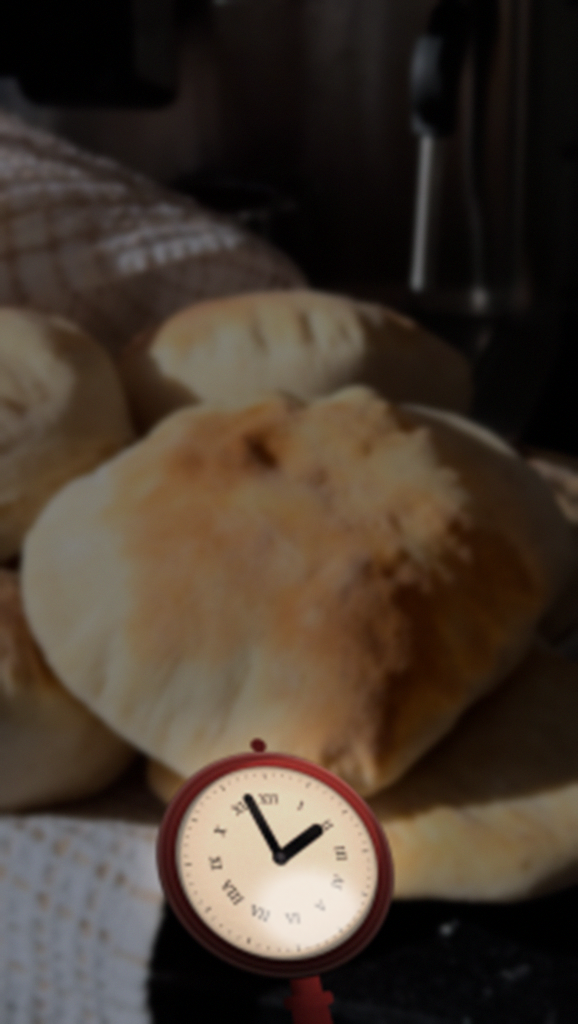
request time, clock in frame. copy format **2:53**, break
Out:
**1:57**
